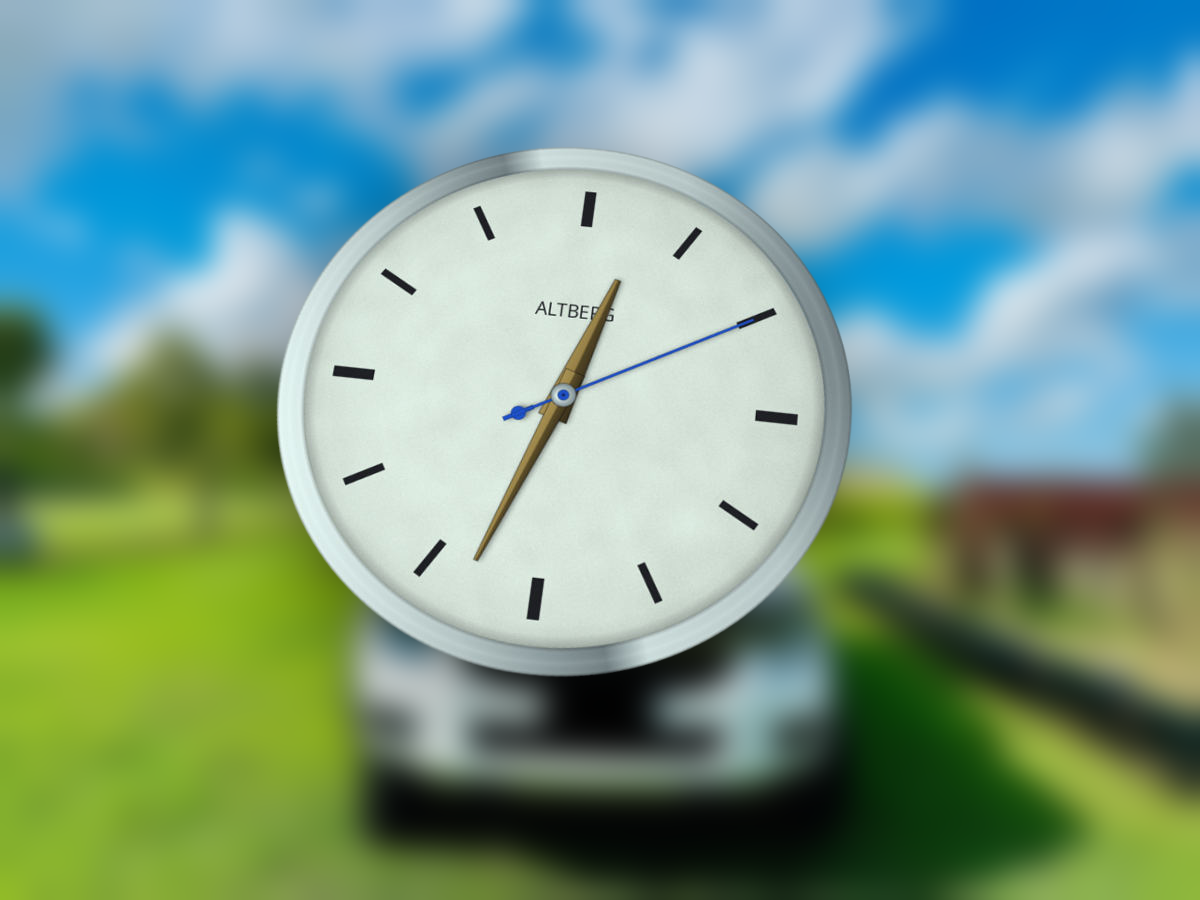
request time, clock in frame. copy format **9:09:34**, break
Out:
**12:33:10**
